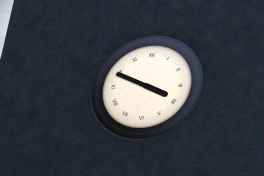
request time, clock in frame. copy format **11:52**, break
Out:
**3:49**
